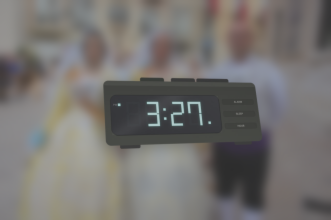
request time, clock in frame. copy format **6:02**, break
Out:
**3:27**
